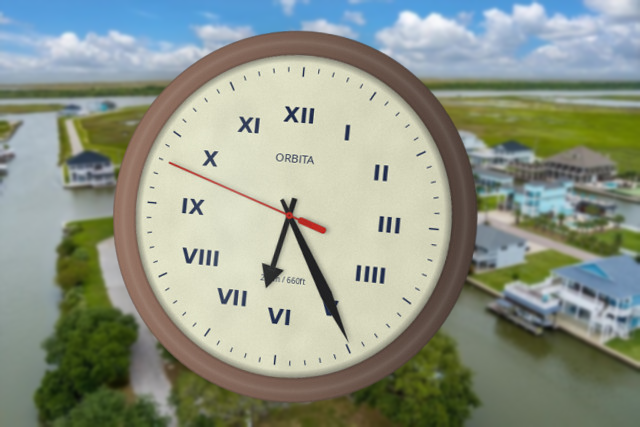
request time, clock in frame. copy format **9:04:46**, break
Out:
**6:24:48**
